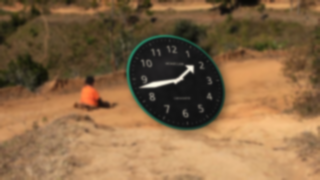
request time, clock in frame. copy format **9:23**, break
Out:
**1:43**
